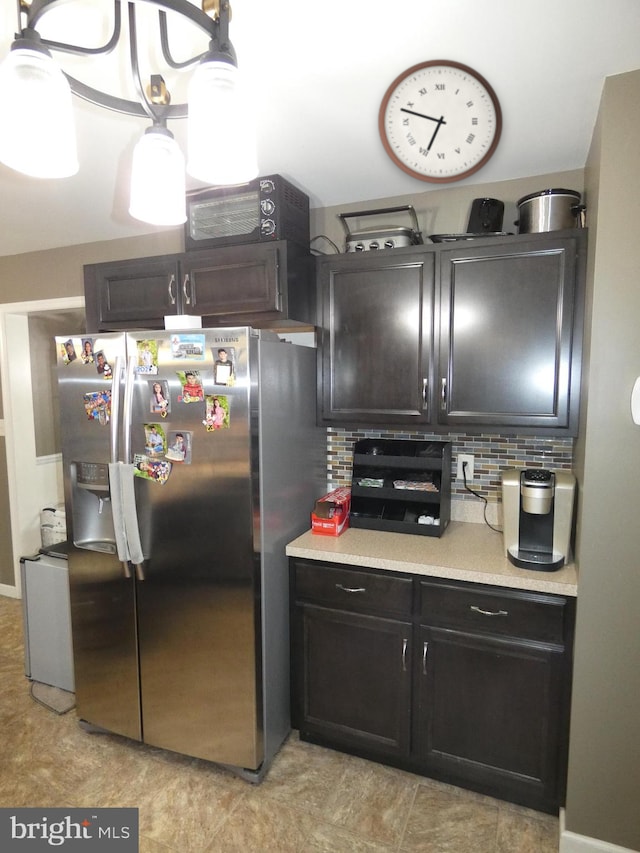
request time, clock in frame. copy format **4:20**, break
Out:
**6:48**
